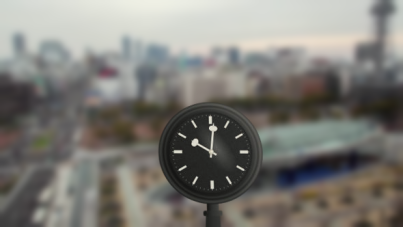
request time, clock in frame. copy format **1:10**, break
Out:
**10:01**
